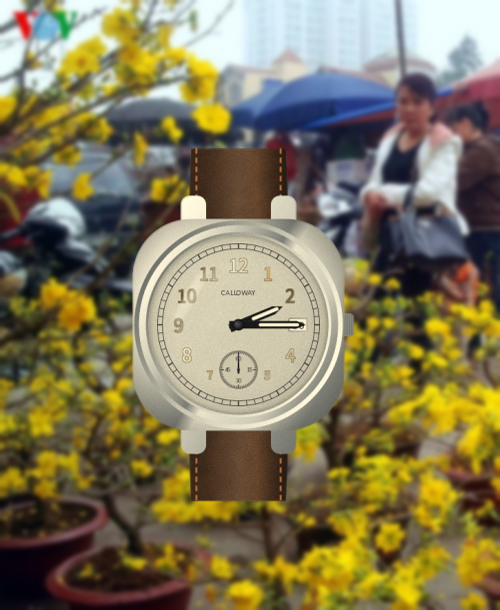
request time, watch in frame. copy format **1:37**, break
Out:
**2:15**
